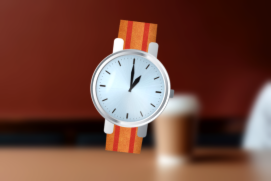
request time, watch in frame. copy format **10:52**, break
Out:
**1:00**
